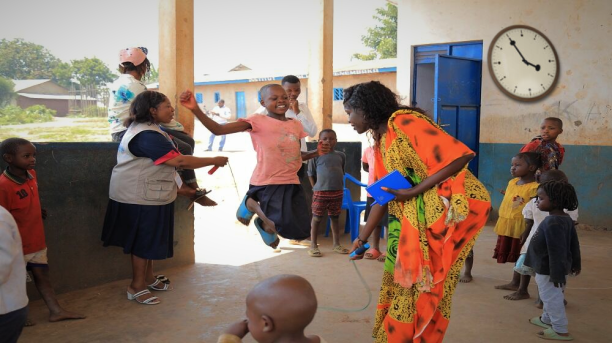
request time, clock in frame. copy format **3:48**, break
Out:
**3:55**
